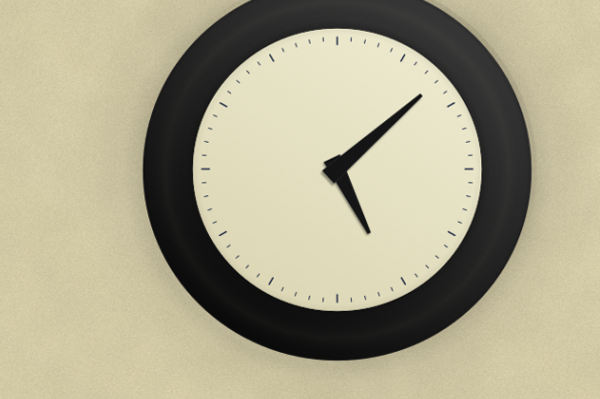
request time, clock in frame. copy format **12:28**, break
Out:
**5:08**
